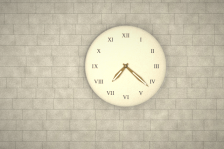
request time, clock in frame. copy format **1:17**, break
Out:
**7:22**
